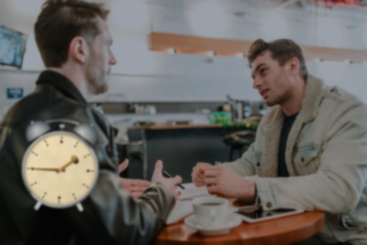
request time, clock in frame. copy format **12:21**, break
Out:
**1:45**
